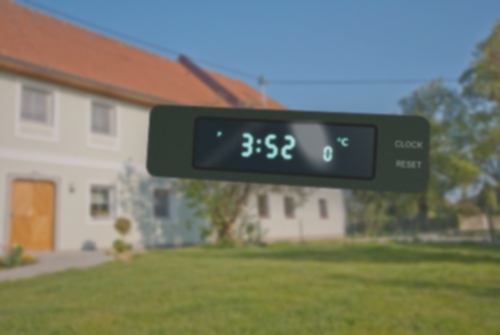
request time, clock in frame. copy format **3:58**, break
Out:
**3:52**
